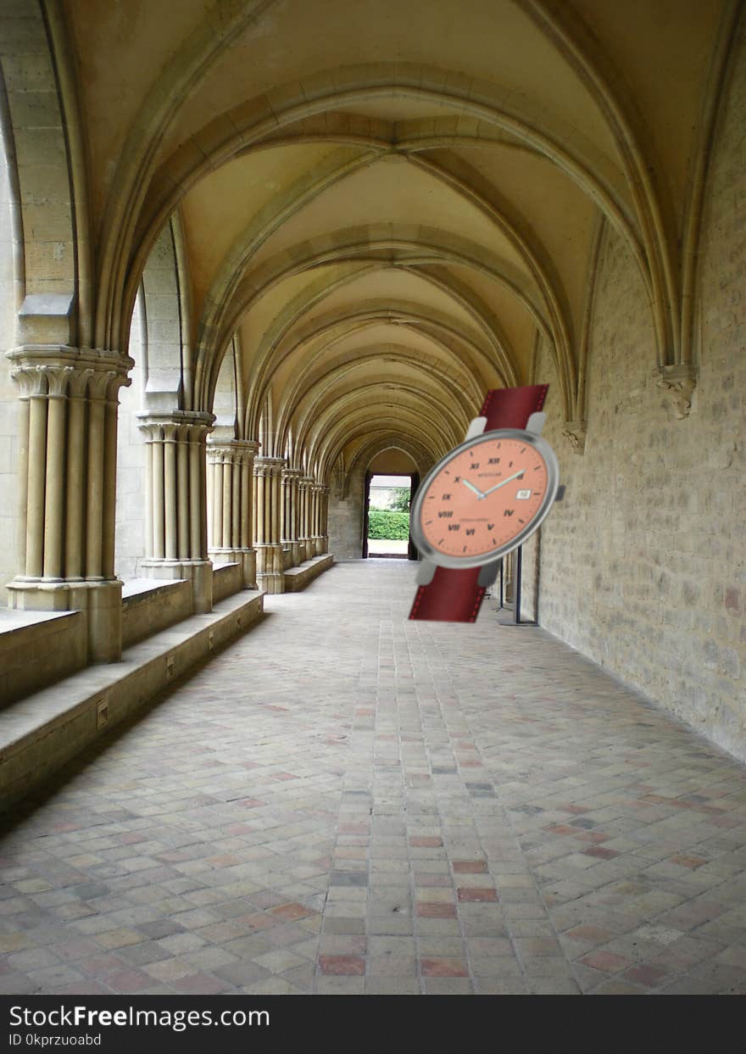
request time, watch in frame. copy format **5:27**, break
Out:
**10:09**
